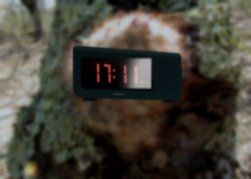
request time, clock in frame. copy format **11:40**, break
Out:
**17:11**
